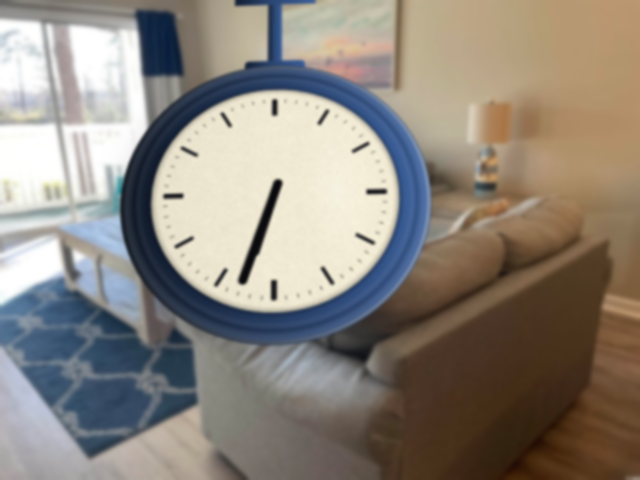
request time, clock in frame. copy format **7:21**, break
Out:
**6:33**
